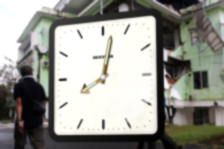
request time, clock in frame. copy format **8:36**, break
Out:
**8:02**
